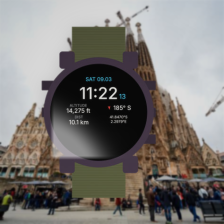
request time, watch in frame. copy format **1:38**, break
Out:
**11:22**
